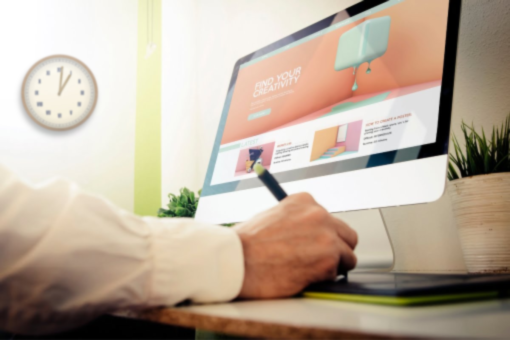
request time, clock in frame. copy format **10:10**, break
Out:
**1:01**
